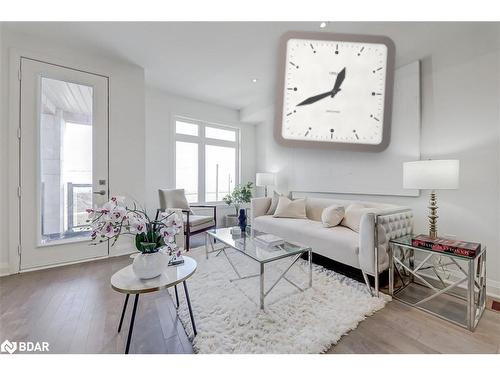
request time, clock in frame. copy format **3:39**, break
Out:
**12:41**
